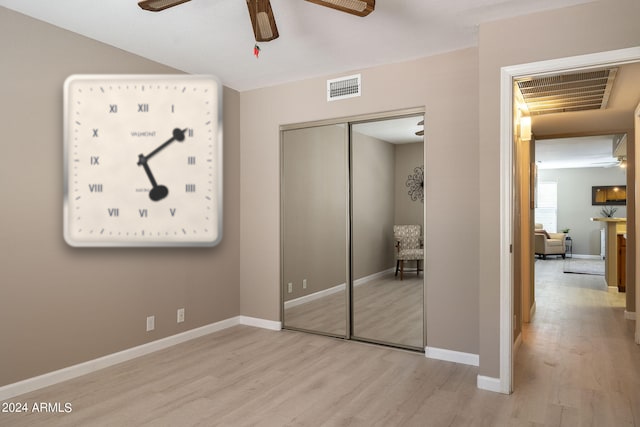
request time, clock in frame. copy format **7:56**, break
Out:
**5:09**
